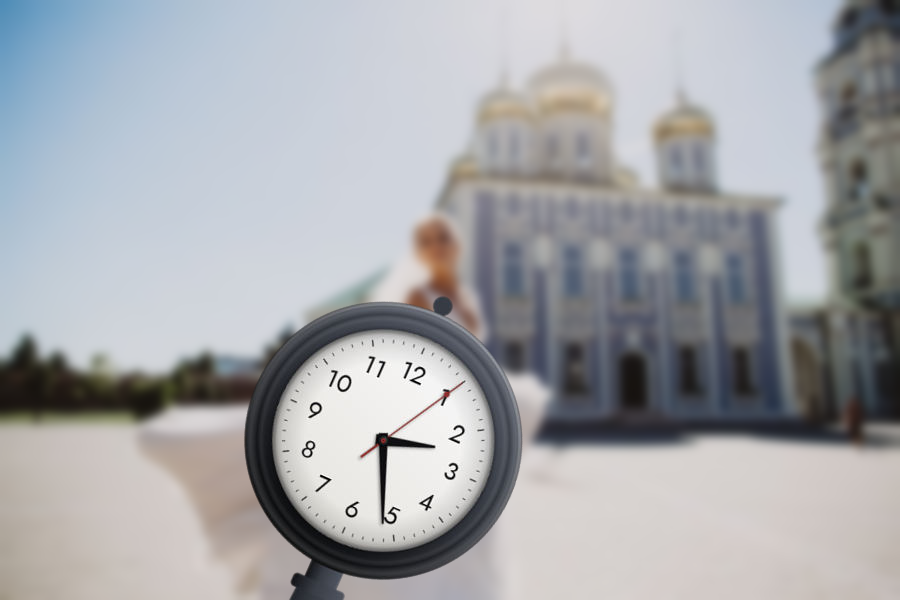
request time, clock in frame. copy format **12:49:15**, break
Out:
**2:26:05**
